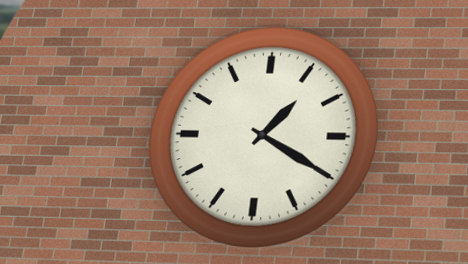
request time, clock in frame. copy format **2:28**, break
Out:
**1:20**
